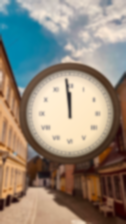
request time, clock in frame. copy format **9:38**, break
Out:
**11:59**
